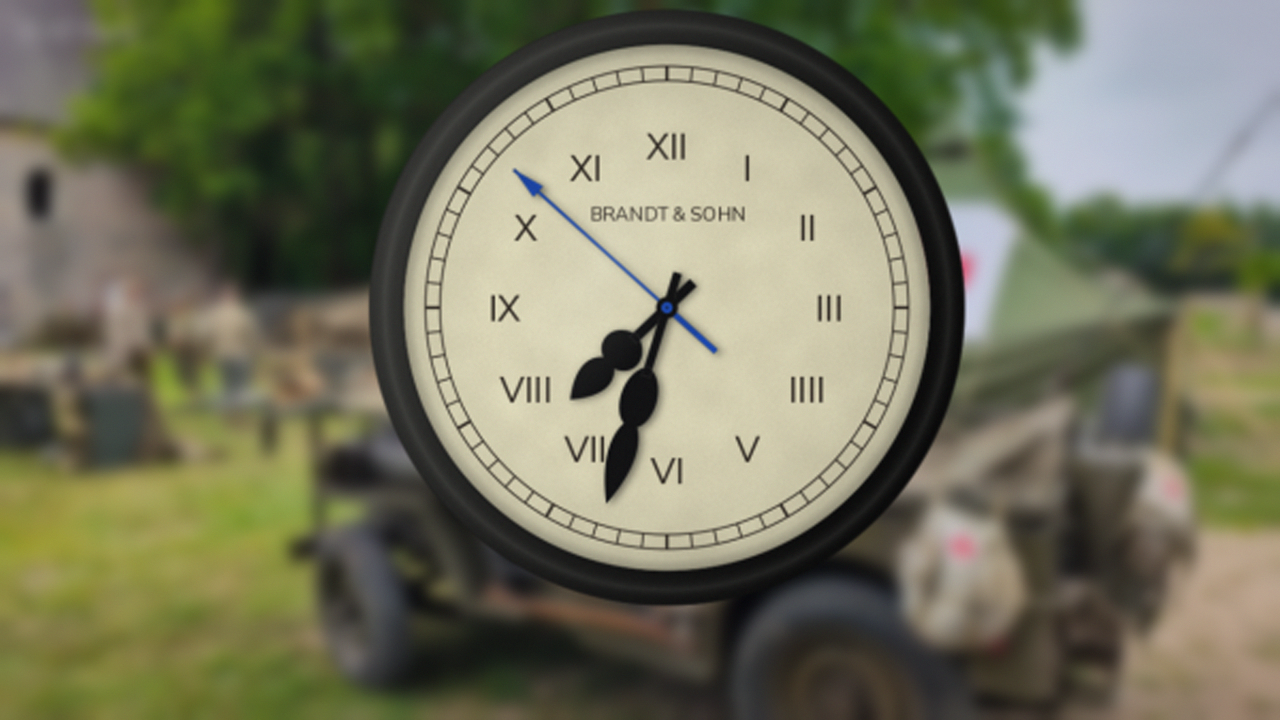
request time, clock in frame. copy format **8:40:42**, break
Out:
**7:32:52**
